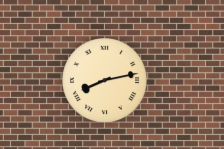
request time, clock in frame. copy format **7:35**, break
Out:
**8:13**
